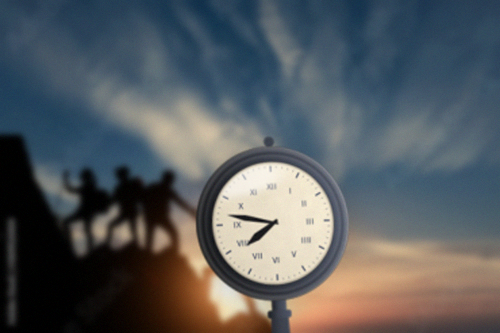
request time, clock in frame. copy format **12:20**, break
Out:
**7:47**
